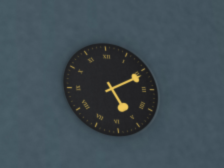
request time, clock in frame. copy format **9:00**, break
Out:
**5:11**
